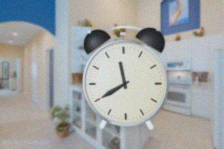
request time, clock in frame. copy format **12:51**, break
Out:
**11:40**
